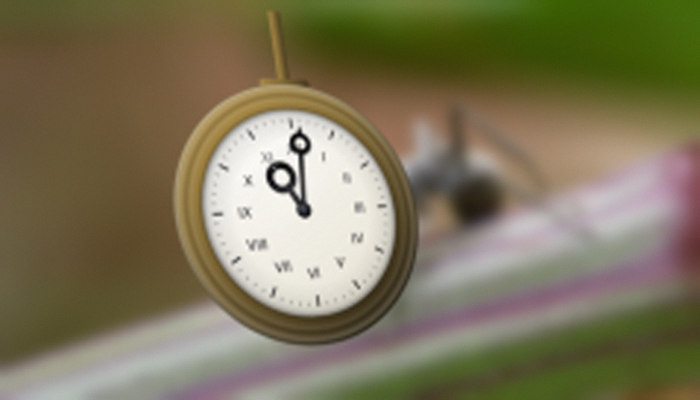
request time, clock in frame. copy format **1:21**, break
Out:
**11:01**
